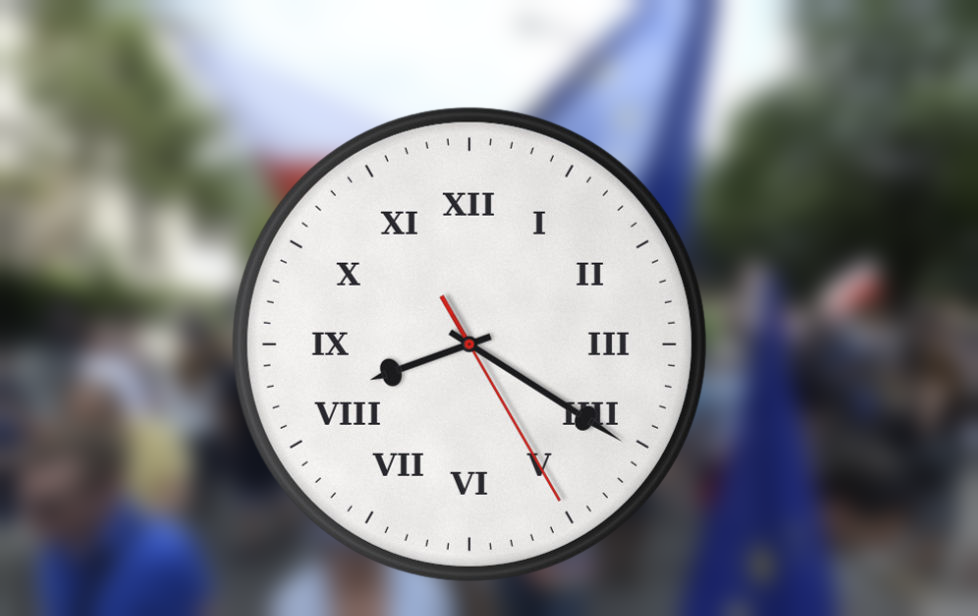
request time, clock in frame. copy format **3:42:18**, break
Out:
**8:20:25**
